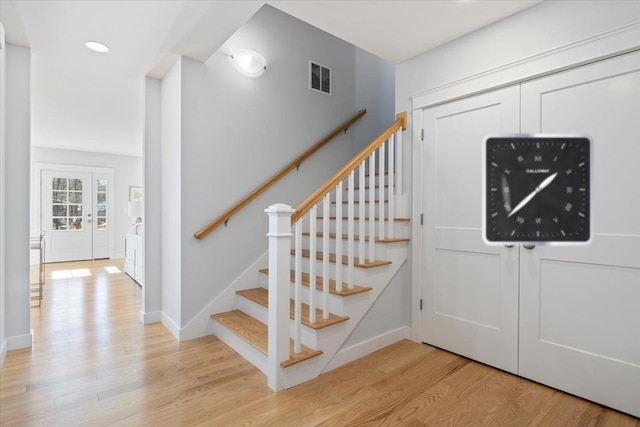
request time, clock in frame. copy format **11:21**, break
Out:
**1:38**
